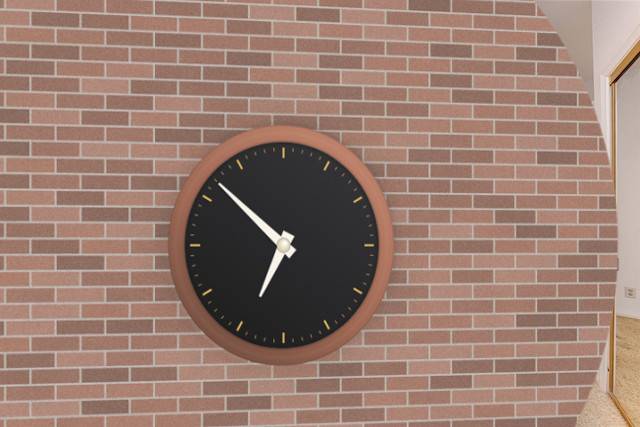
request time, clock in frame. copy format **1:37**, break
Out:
**6:52**
